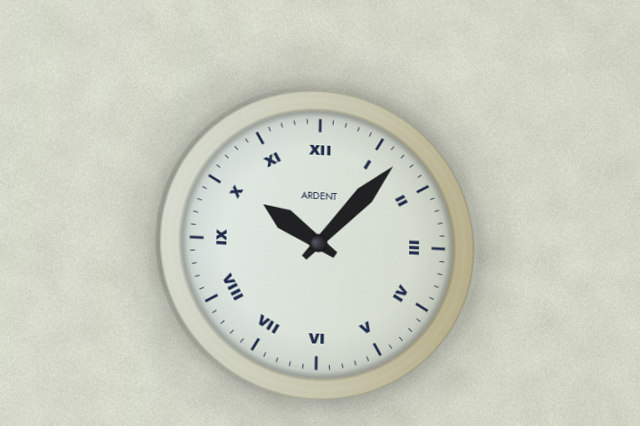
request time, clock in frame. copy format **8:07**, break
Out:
**10:07**
